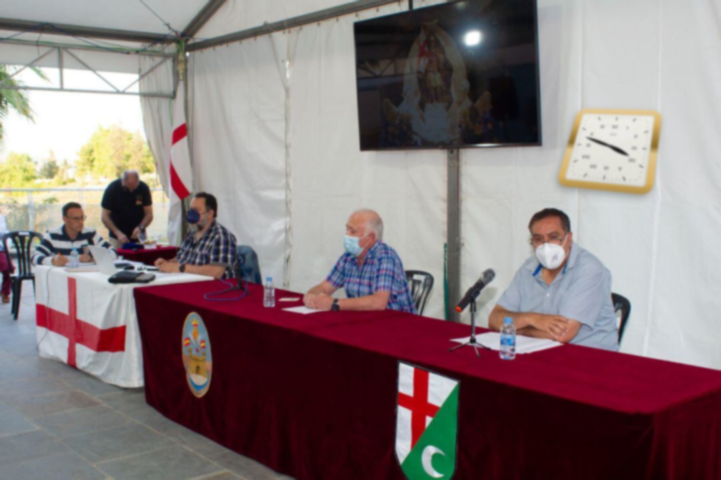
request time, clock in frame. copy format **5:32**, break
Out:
**3:48**
